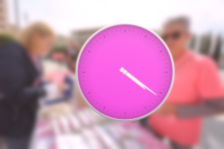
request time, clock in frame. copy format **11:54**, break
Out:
**4:21**
